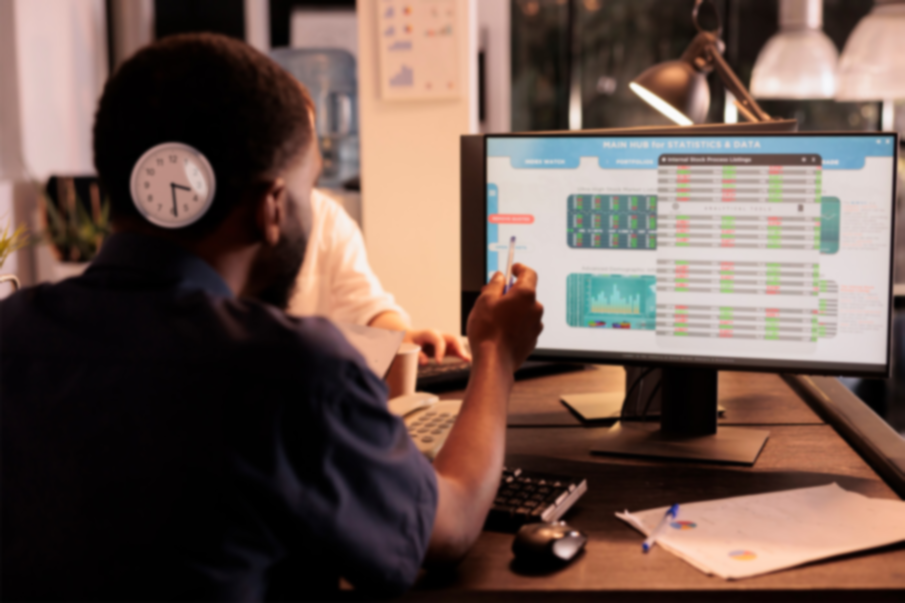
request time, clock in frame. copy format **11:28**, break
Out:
**3:29**
